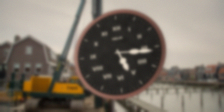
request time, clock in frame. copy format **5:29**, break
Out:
**5:16**
